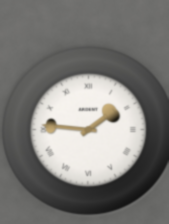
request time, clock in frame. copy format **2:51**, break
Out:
**1:46**
